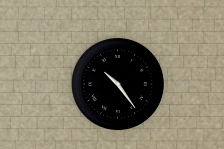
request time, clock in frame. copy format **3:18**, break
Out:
**10:24**
